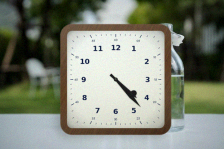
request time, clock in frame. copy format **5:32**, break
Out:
**4:23**
